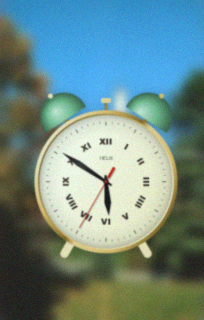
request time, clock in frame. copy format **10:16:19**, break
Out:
**5:50:35**
